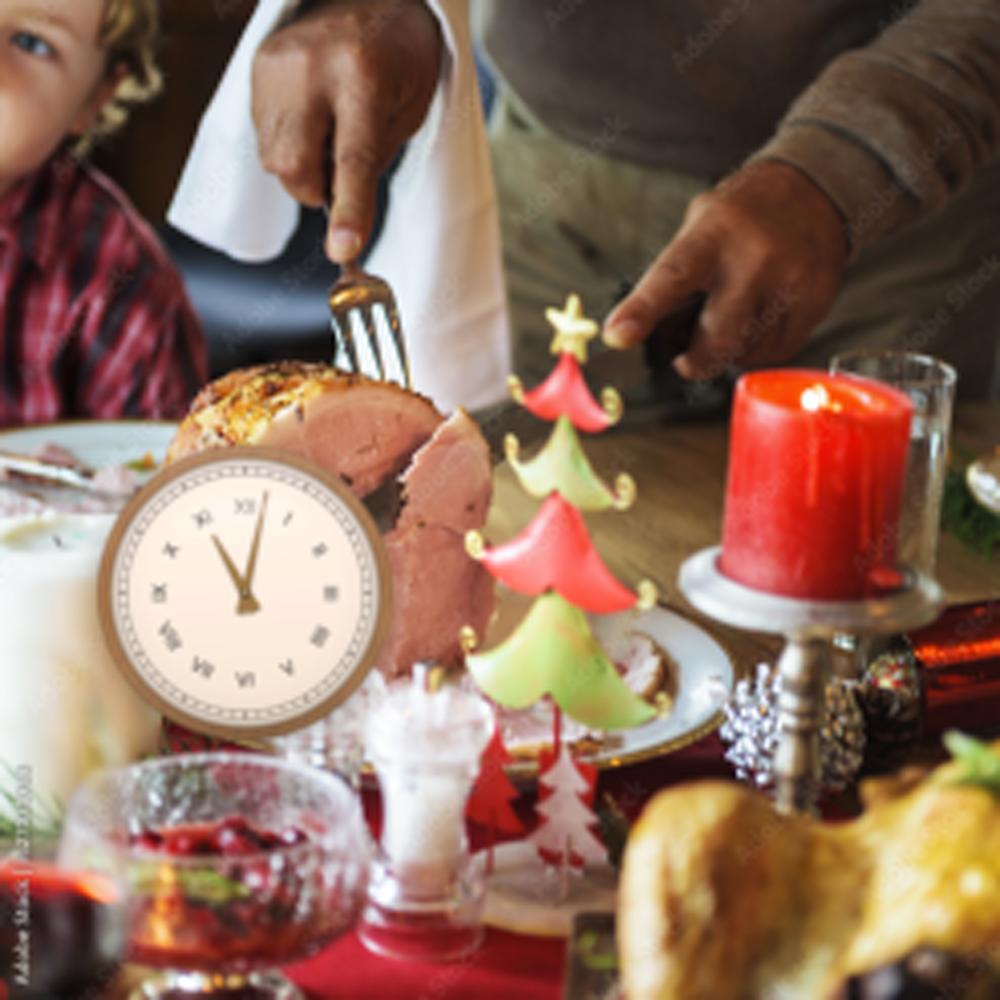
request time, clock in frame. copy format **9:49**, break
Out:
**11:02**
